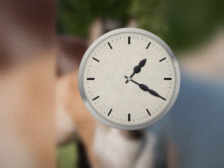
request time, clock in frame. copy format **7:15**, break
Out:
**1:20**
